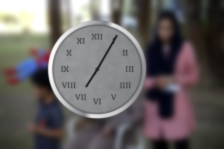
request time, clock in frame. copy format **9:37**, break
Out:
**7:05**
